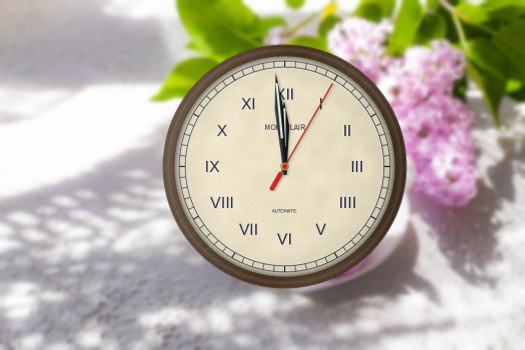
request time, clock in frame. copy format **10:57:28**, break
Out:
**11:59:05**
